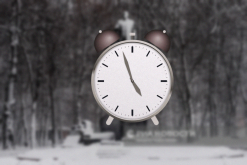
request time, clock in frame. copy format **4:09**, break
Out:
**4:57**
